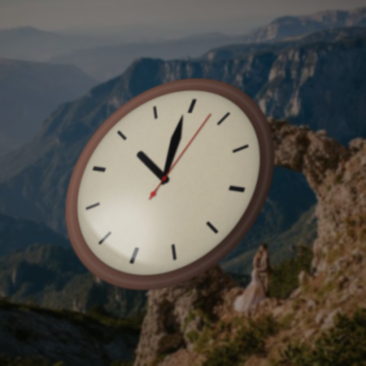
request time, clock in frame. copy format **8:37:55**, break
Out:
**9:59:03**
